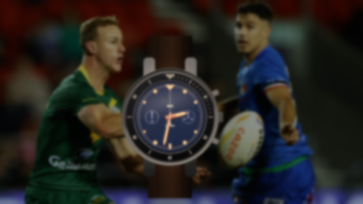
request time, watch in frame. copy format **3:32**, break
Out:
**2:32**
